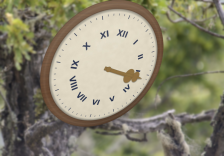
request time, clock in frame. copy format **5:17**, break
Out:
**3:16**
